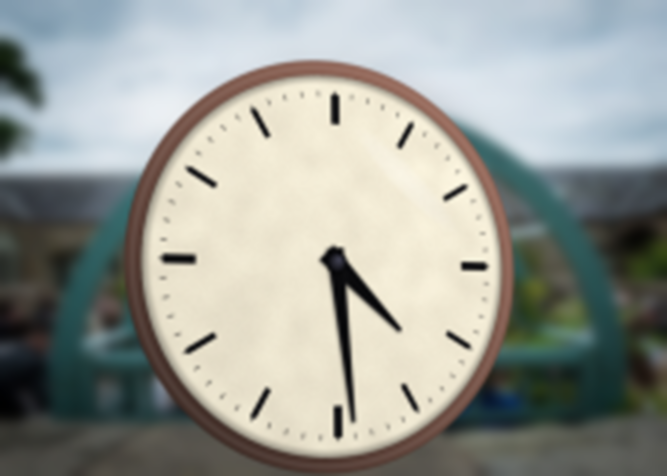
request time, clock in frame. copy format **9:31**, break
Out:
**4:29**
